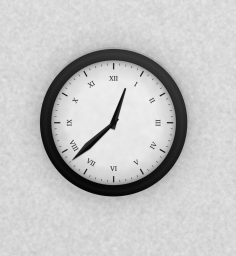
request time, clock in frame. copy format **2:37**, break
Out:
**12:38**
